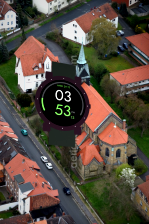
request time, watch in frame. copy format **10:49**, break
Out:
**3:53**
